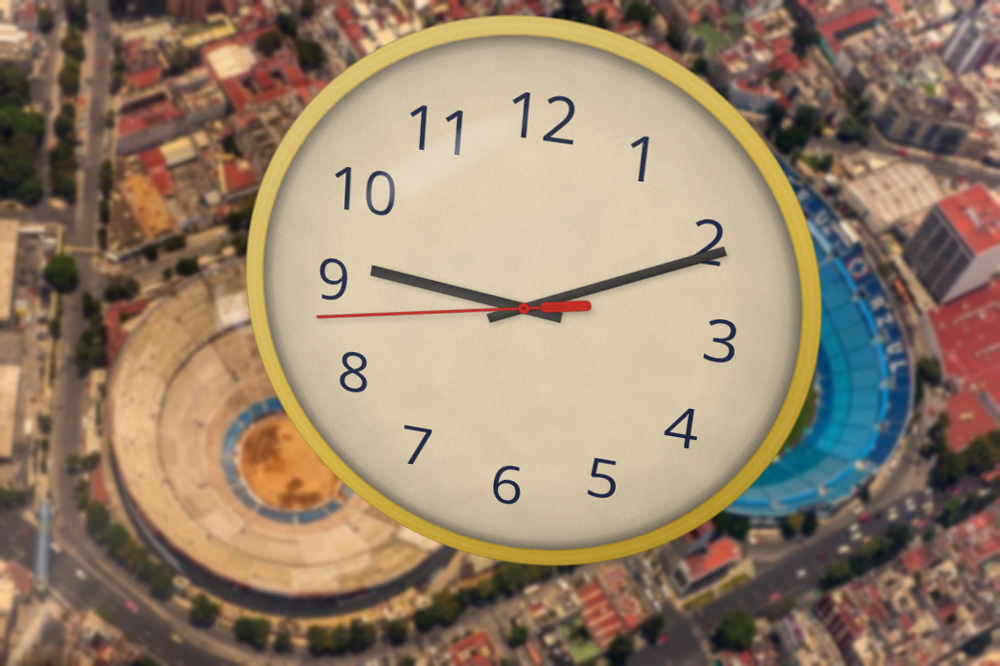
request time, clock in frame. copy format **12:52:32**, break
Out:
**9:10:43**
